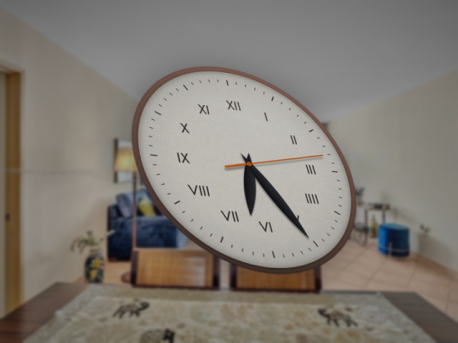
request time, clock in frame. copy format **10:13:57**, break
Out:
**6:25:13**
